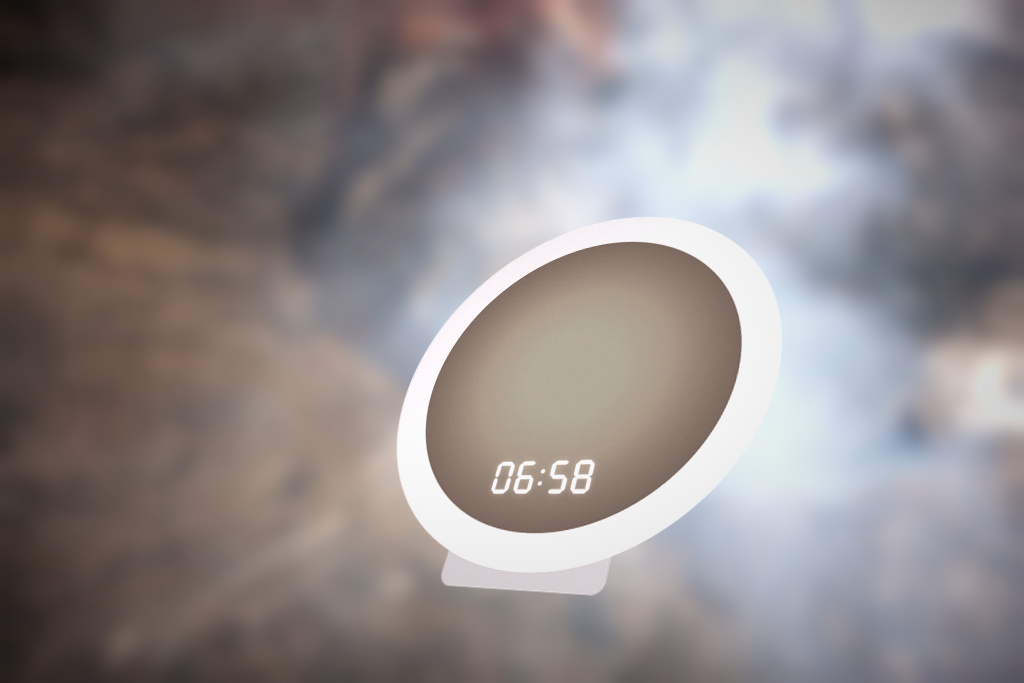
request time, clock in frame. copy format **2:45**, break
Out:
**6:58**
